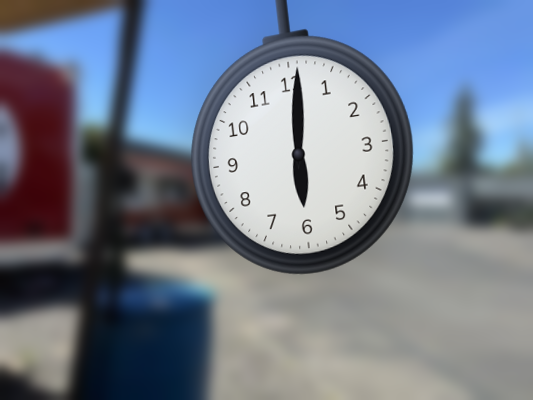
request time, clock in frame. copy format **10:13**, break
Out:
**6:01**
